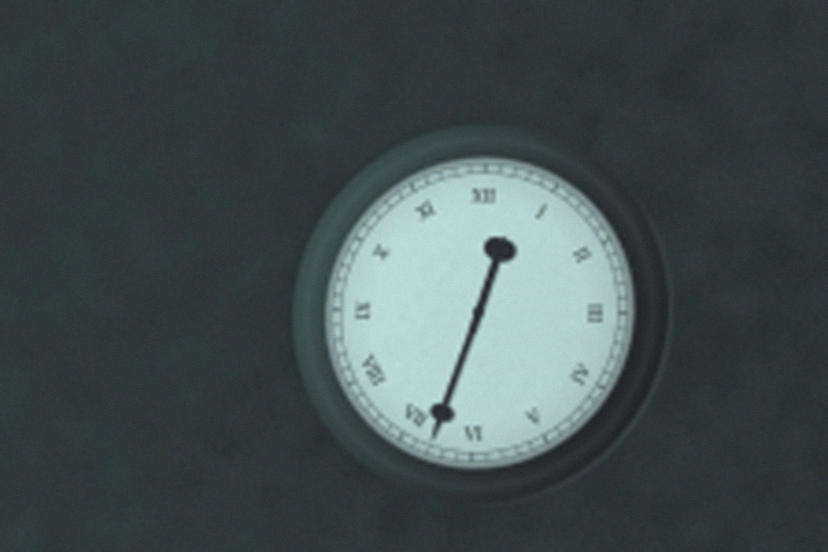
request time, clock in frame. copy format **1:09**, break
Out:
**12:33**
